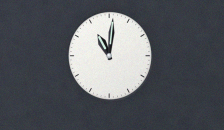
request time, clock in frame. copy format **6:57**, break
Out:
**11:01**
